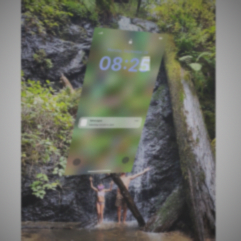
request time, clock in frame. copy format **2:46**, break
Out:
**8:25**
